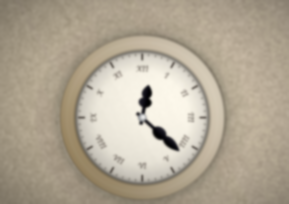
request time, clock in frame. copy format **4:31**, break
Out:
**12:22**
